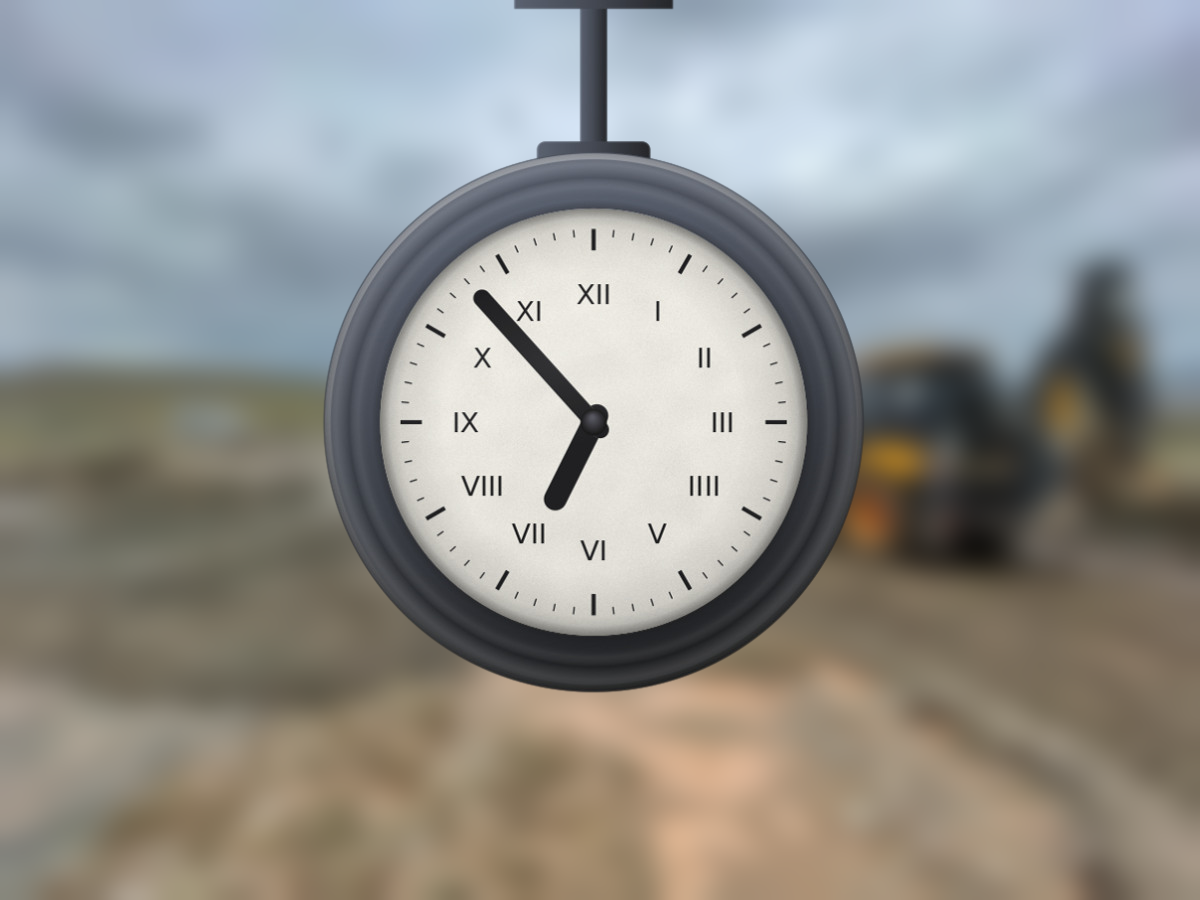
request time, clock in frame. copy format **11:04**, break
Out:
**6:53**
